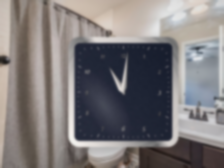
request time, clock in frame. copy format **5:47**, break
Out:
**11:01**
